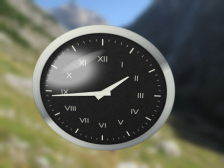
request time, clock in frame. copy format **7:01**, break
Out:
**1:44**
